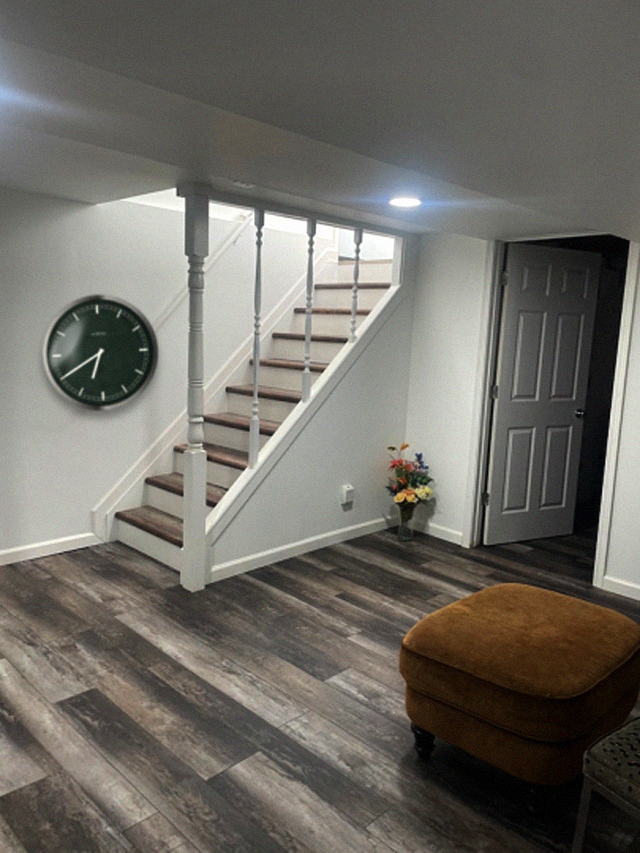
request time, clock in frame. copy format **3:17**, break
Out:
**6:40**
